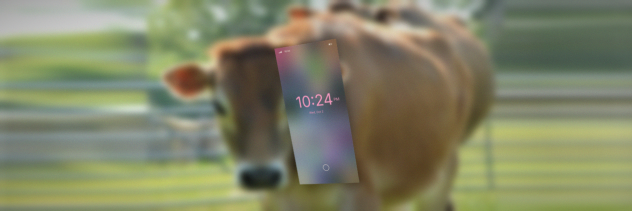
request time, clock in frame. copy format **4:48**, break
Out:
**10:24**
